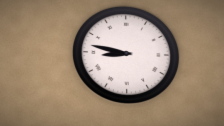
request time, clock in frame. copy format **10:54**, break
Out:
**8:47**
